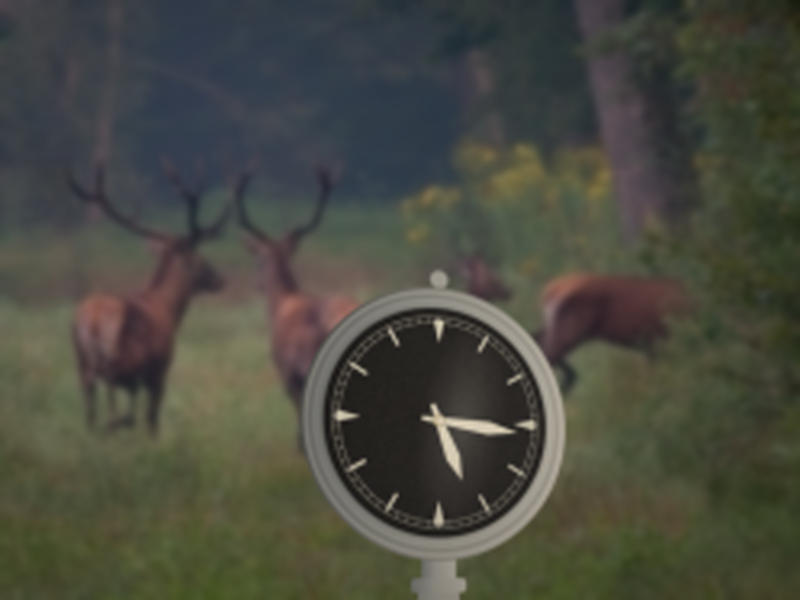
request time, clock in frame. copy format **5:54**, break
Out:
**5:16**
